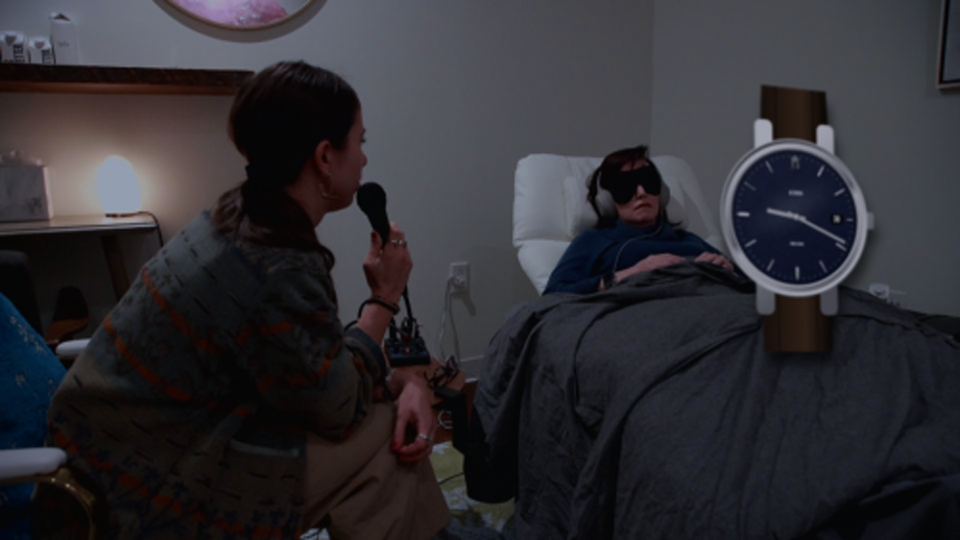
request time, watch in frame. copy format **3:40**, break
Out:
**9:19**
